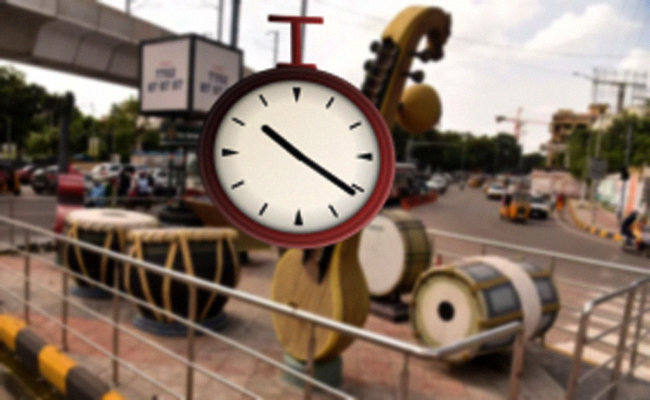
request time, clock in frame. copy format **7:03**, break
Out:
**10:21**
